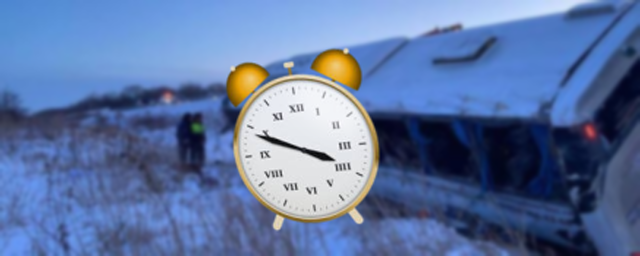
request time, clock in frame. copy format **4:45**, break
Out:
**3:49**
